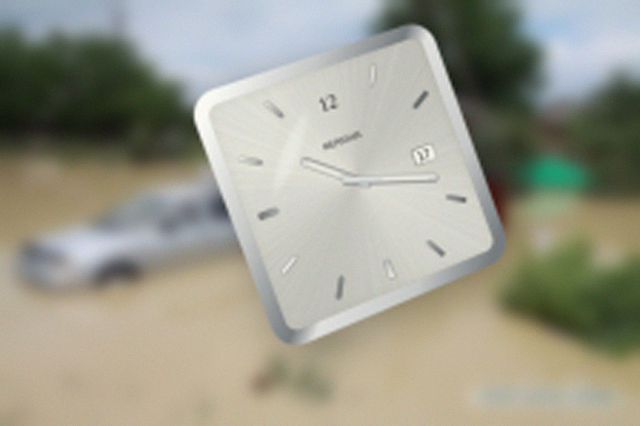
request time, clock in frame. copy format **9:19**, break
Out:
**10:18**
